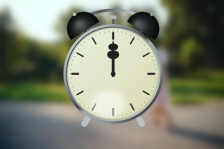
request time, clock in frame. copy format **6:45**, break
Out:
**12:00**
